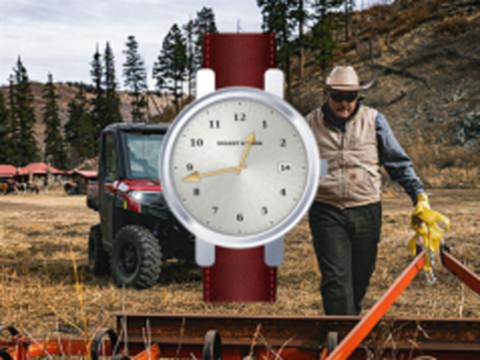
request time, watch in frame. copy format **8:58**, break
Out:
**12:43**
